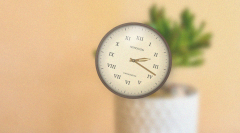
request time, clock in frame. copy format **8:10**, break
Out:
**2:18**
